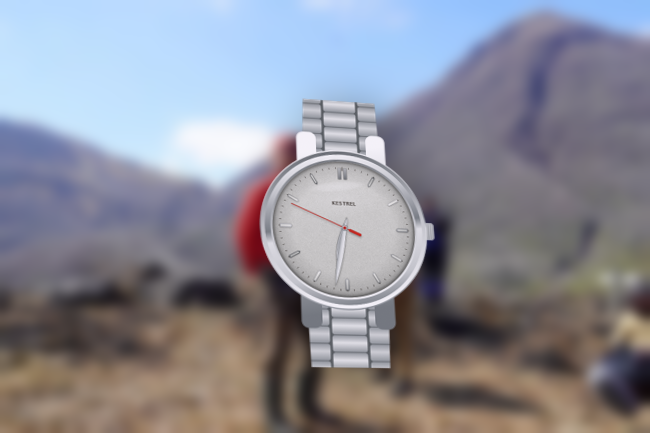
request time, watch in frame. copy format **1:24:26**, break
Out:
**6:31:49**
